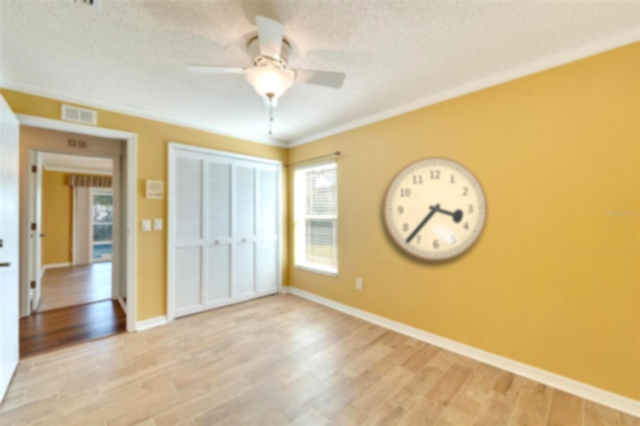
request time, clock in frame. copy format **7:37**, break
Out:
**3:37**
